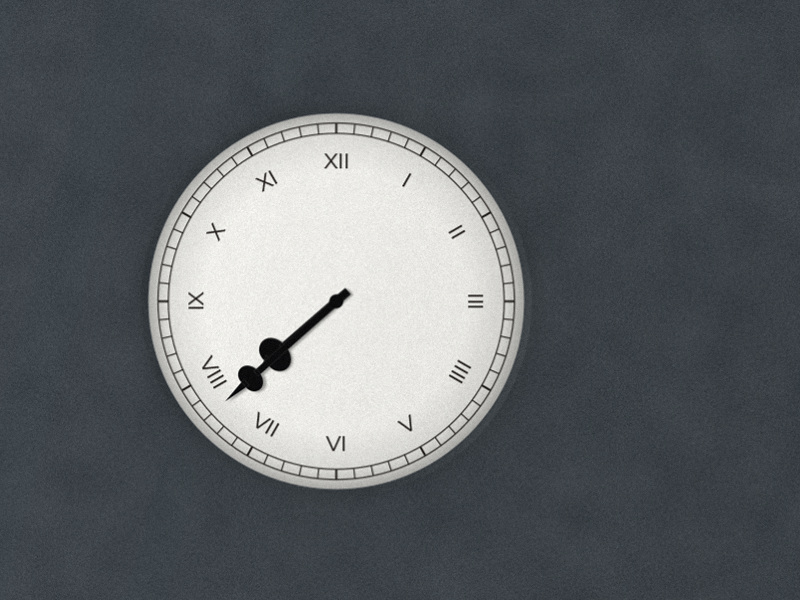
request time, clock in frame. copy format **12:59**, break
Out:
**7:38**
